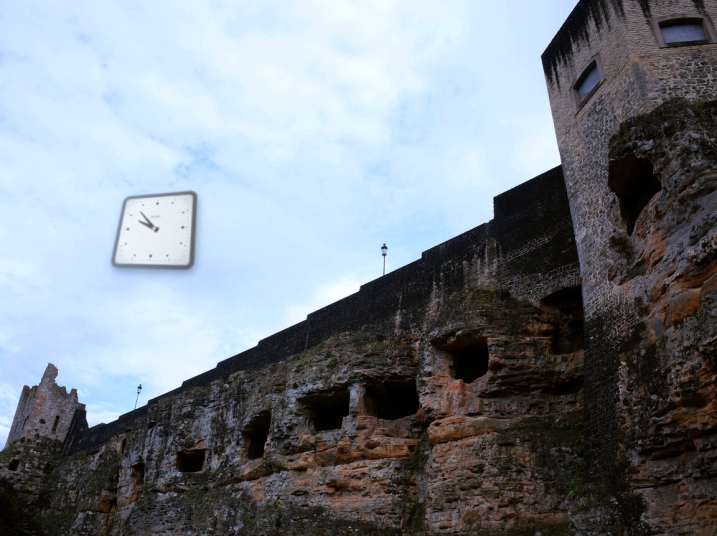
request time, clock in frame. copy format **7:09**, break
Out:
**9:53**
